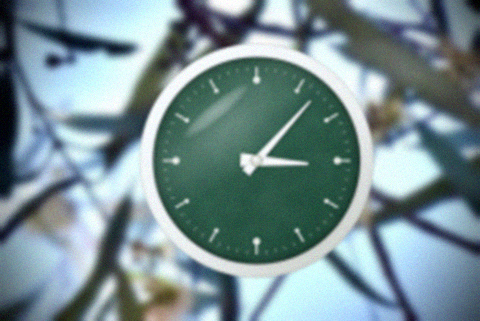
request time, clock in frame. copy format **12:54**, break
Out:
**3:07**
